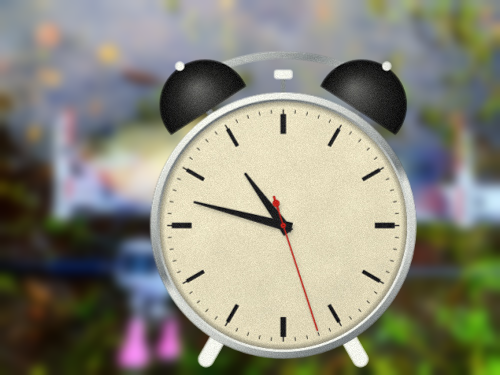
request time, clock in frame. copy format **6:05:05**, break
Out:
**10:47:27**
